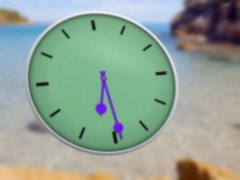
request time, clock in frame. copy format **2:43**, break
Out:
**6:29**
